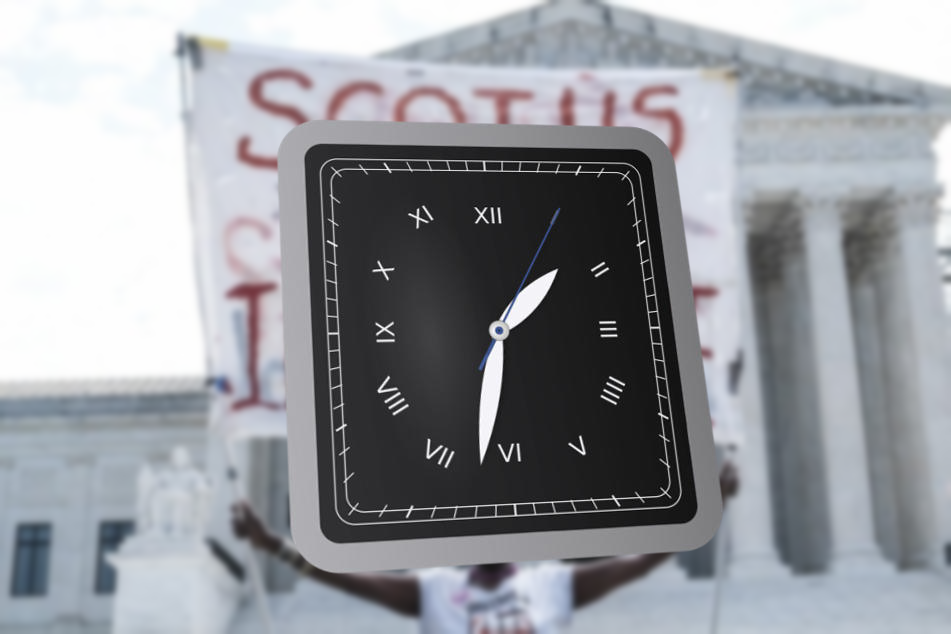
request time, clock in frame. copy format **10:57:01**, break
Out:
**1:32:05**
